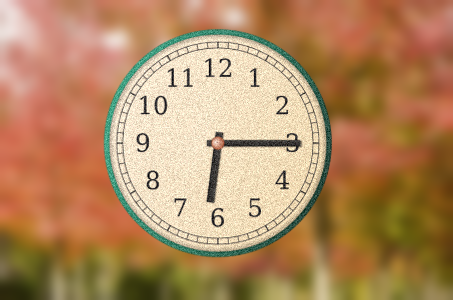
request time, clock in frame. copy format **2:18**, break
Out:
**6:15**
